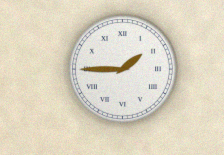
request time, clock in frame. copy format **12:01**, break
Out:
**1:45**
